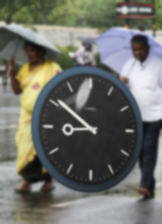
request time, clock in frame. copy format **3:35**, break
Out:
**8:51**
